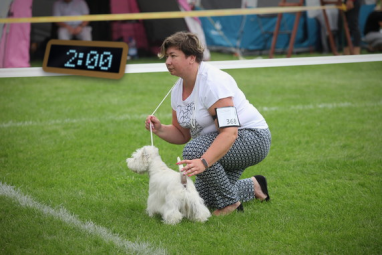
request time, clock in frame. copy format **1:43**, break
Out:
**2:00**
